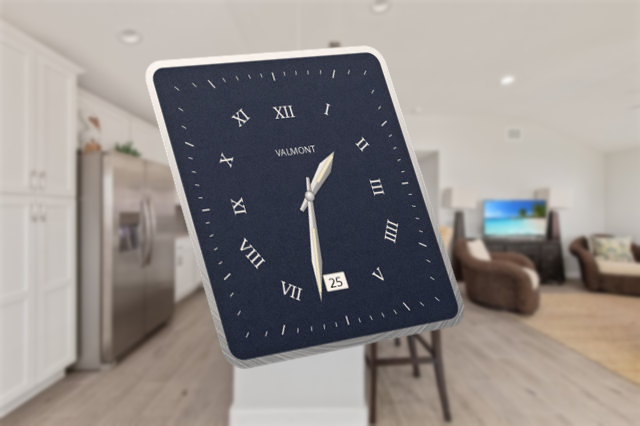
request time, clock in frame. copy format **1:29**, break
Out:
**1:32**
